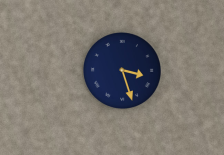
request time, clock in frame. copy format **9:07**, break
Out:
**3:27**
